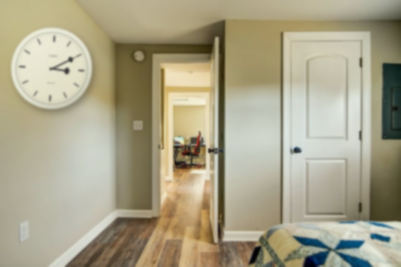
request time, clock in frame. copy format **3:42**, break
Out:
**3:10**
